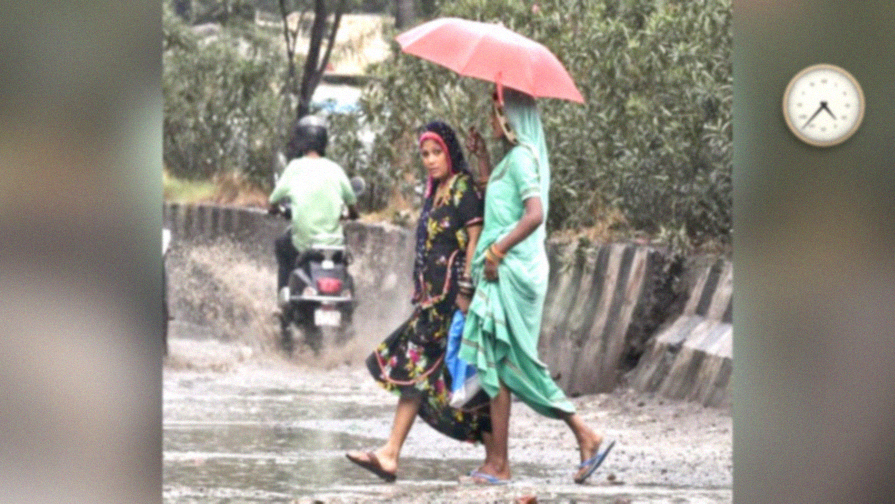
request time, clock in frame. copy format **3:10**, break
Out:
**4:37**
